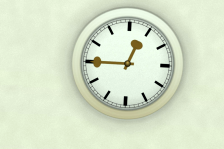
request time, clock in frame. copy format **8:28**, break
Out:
**12:45**
